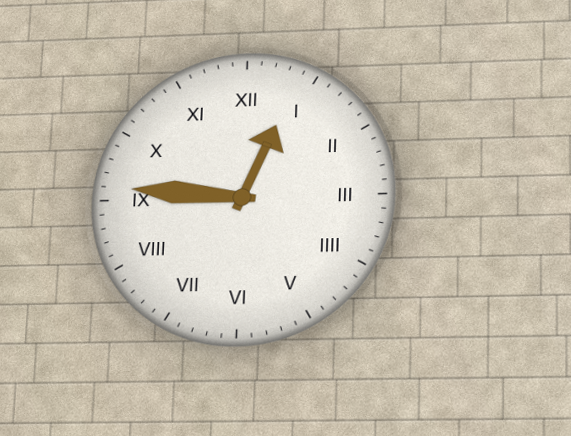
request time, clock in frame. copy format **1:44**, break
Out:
**12:46**
